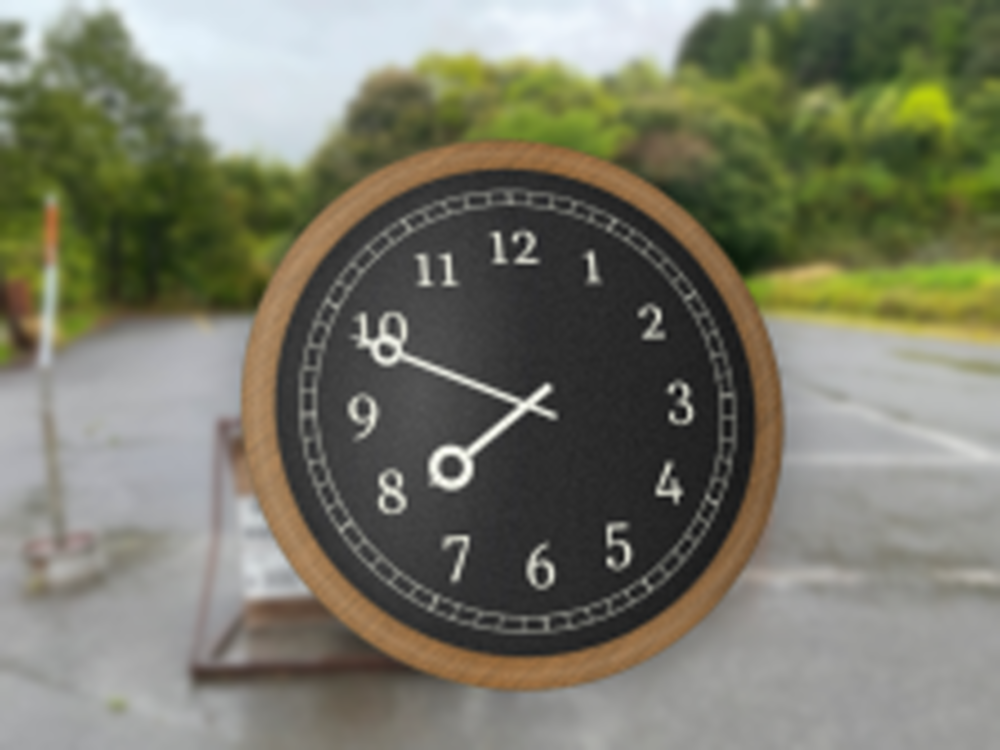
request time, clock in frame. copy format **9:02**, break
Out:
**7:49**
